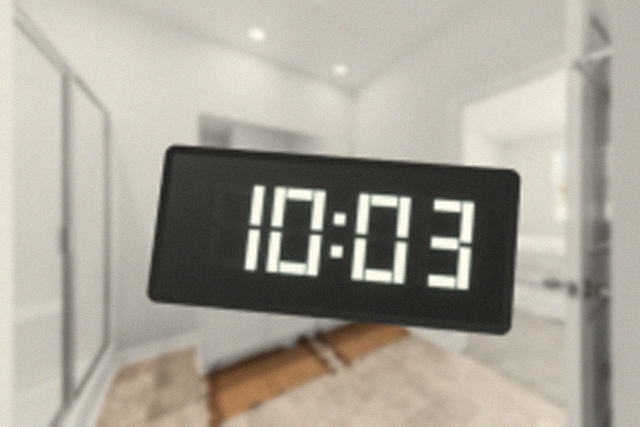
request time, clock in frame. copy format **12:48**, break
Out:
**10:03**
